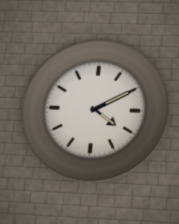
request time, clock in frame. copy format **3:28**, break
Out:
**4:10**
